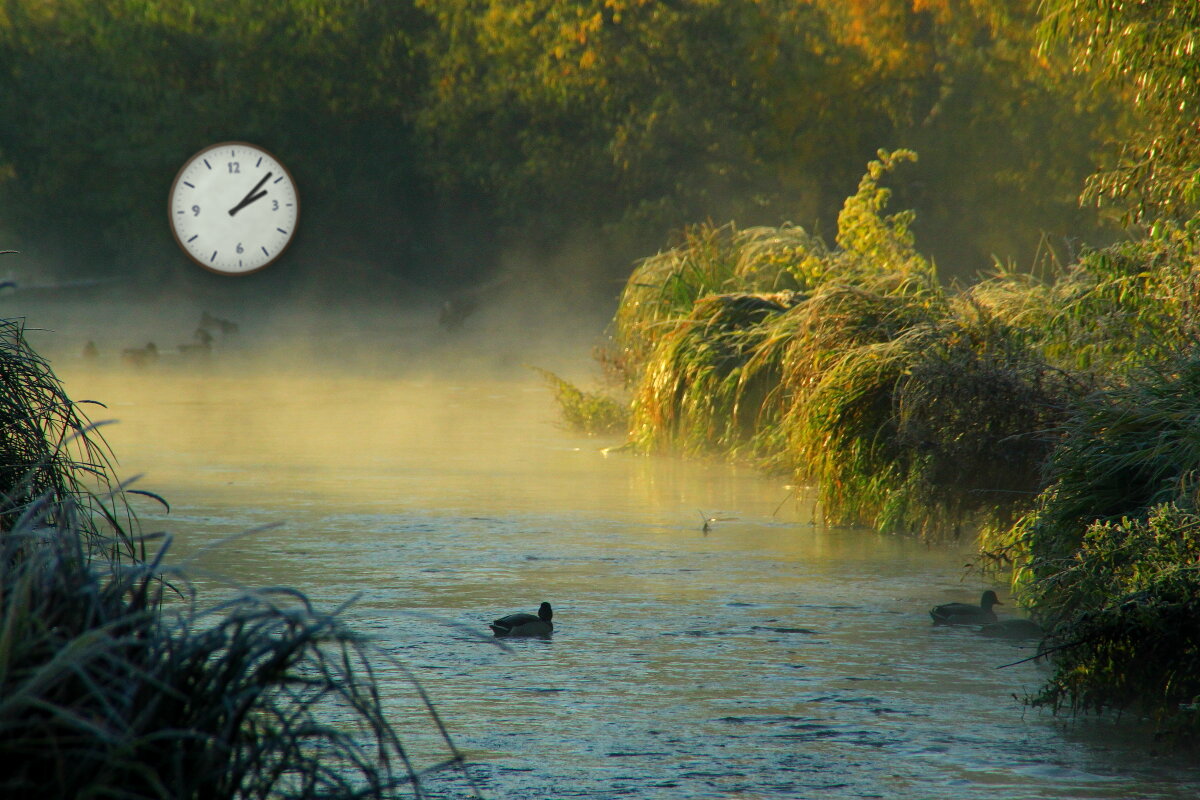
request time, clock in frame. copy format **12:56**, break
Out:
**2:08**
